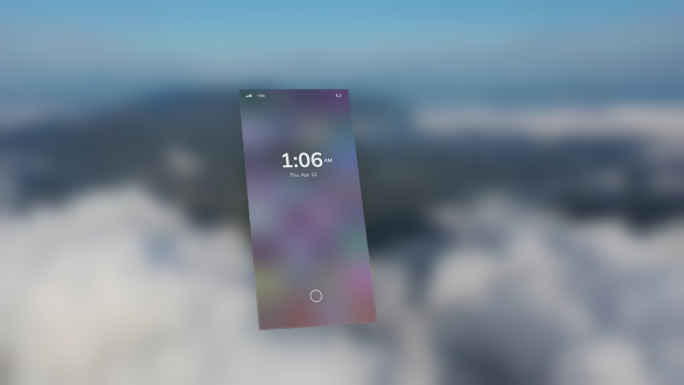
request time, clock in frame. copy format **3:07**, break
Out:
**1:06**
